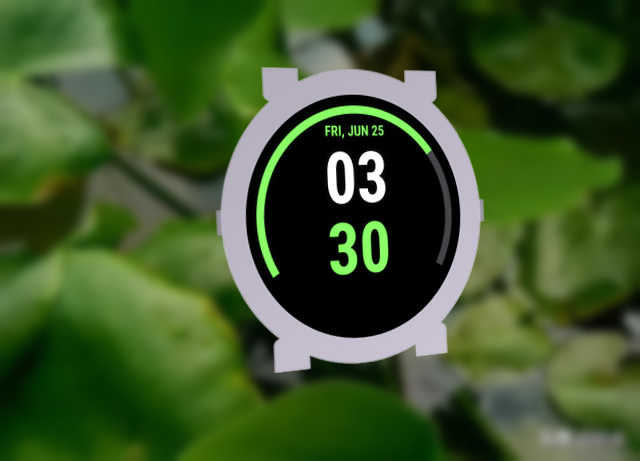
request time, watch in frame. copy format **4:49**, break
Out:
**3:30**
